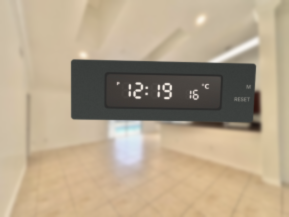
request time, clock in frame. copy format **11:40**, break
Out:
**12:19**
